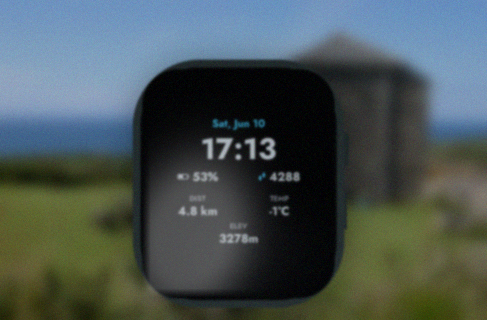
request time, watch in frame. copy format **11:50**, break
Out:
**17:13**
